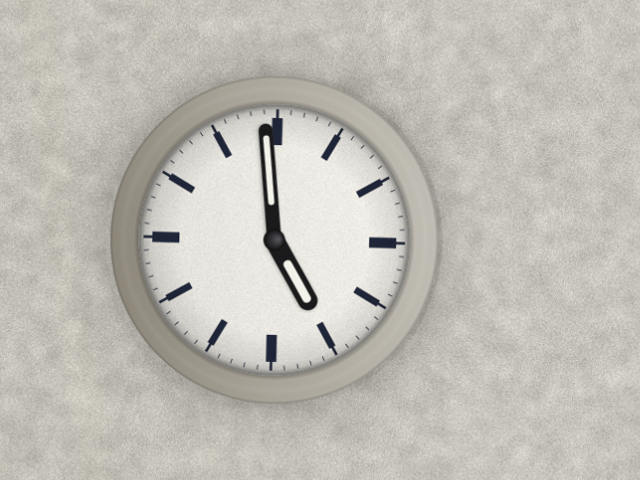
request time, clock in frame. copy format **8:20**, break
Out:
**4:59**
